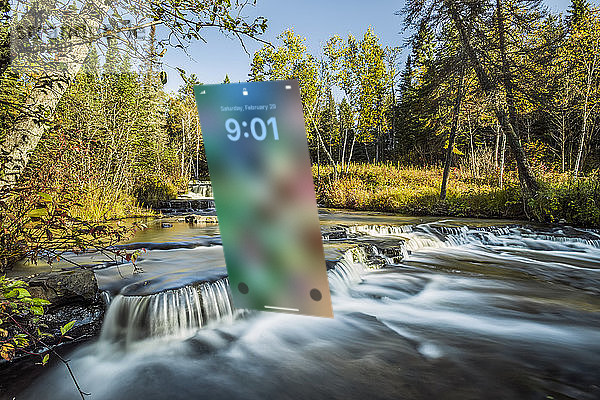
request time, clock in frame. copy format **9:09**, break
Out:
**9:01**
